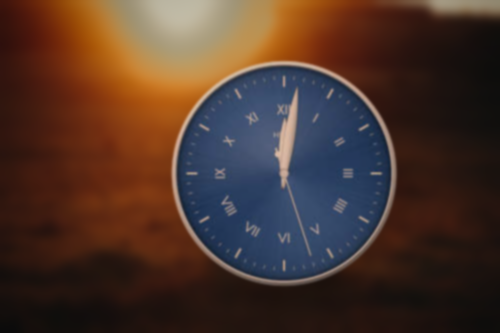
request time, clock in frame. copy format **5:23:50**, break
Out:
**12:01:27**
